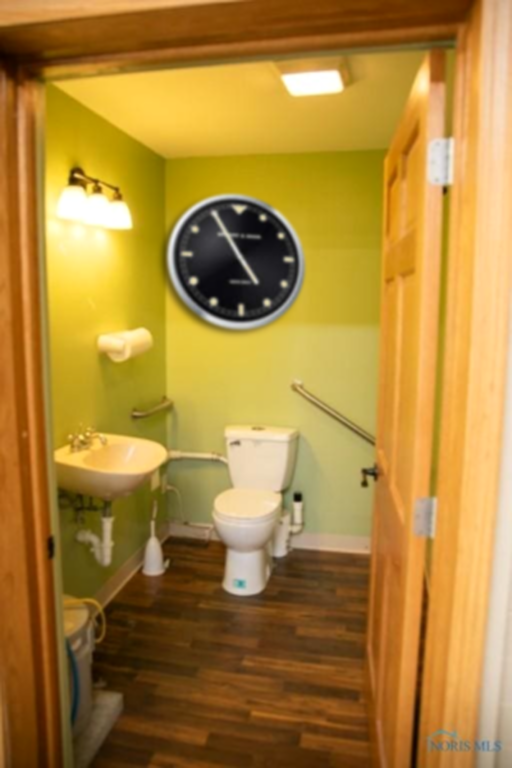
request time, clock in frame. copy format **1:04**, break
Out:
**4:55**
